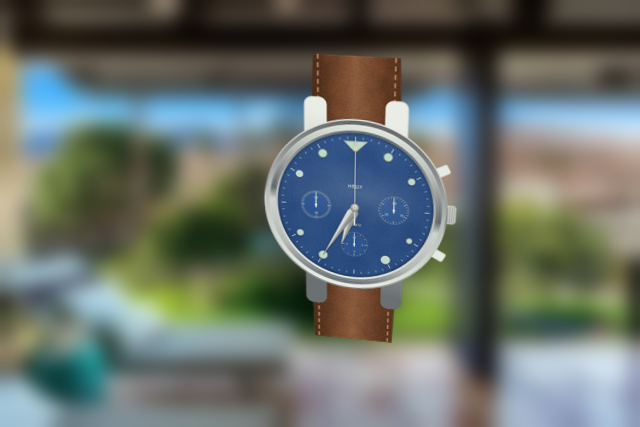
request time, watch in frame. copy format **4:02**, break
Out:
**6:35**
